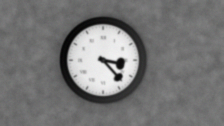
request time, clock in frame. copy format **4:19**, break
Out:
**3:23**
